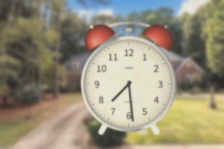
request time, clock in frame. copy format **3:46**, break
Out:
**7:29**
